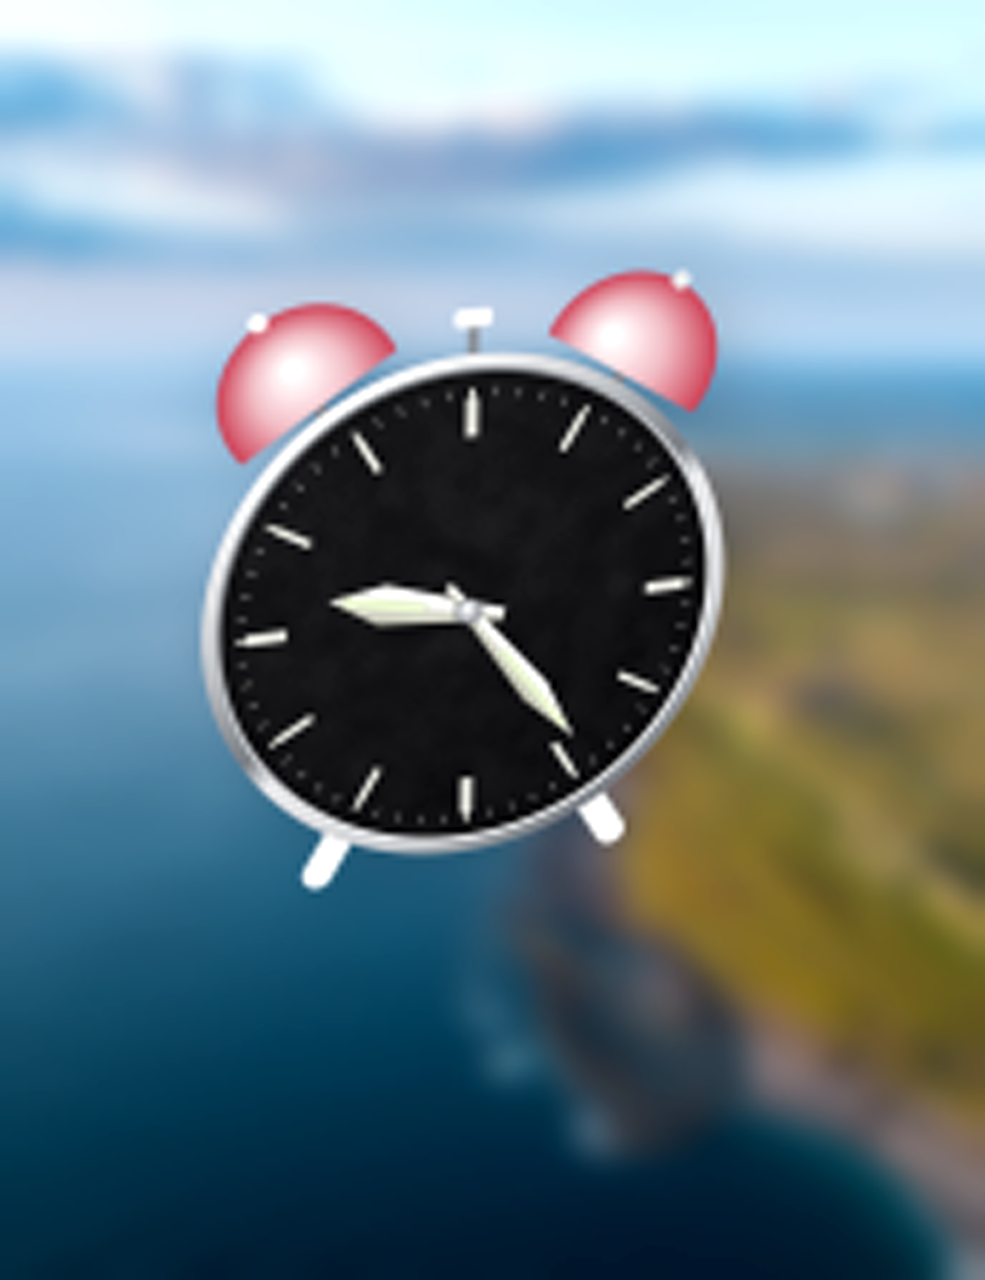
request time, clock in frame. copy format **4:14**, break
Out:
**9:24**
